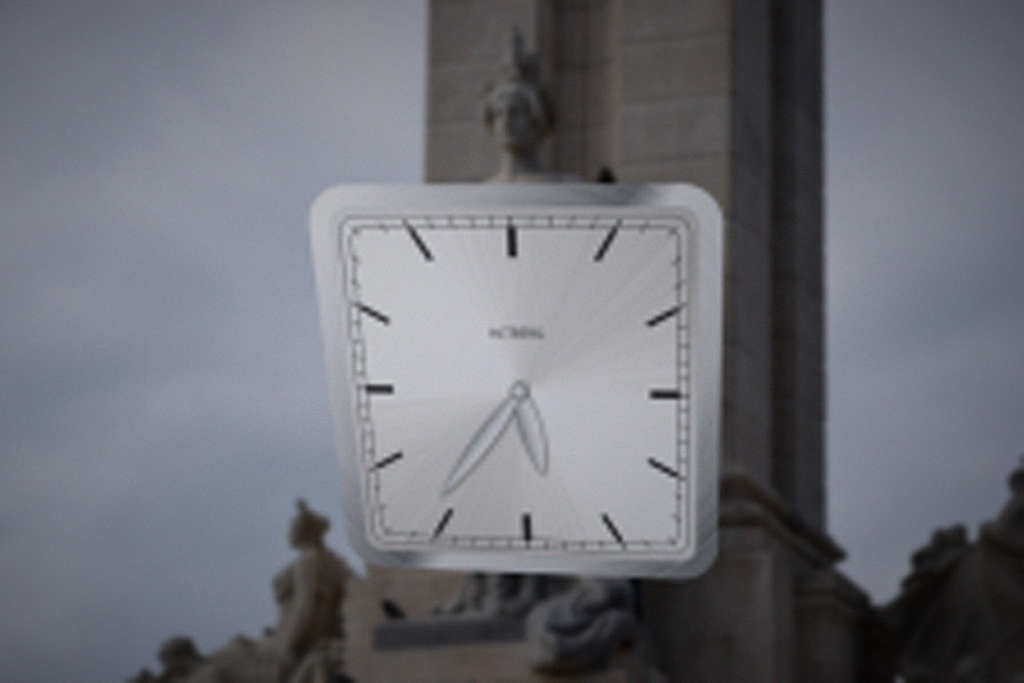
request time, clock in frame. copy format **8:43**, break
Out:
**5:36**
